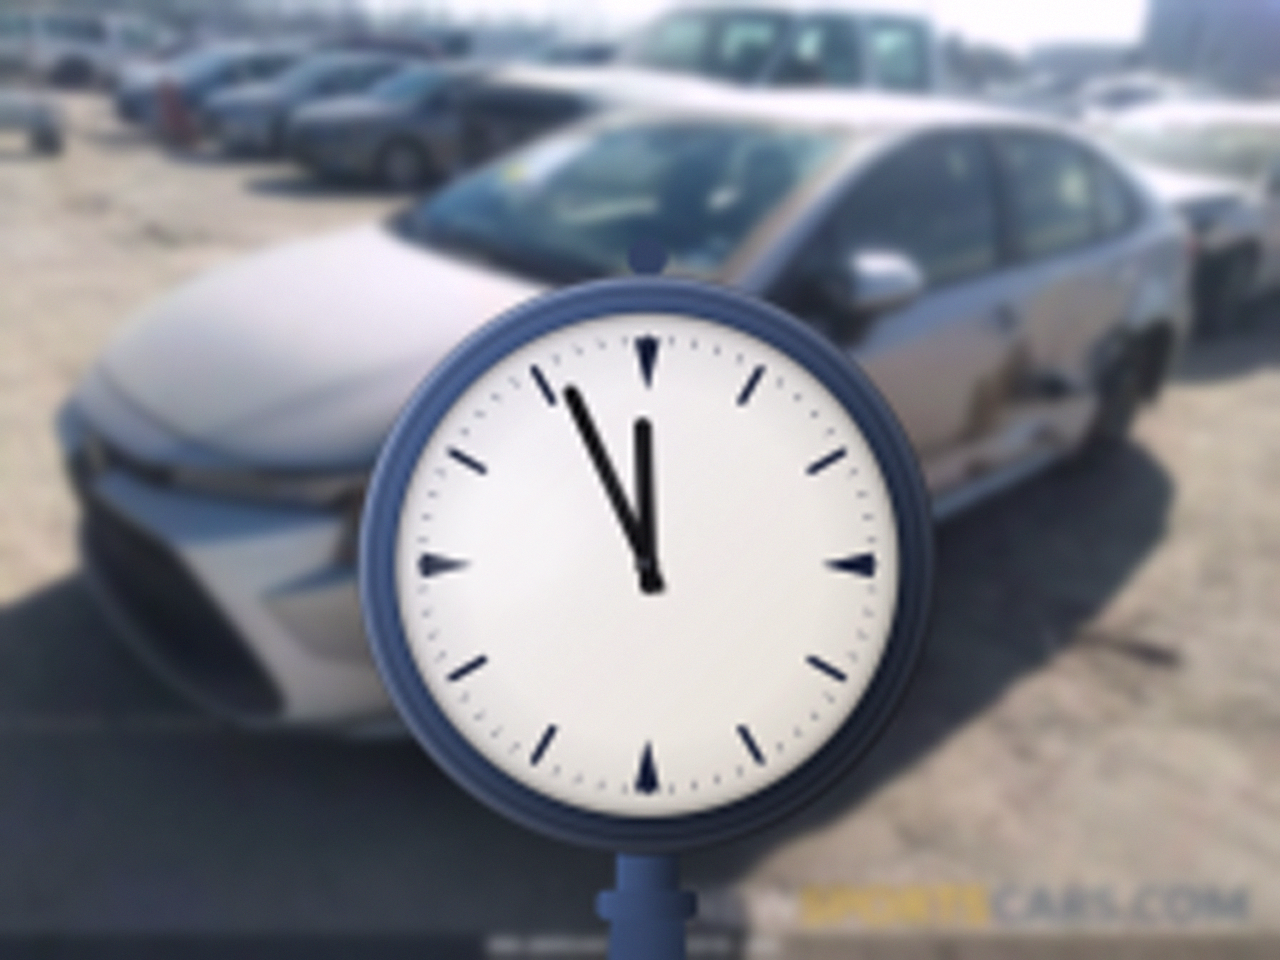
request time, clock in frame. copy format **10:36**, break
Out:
**11:56**
